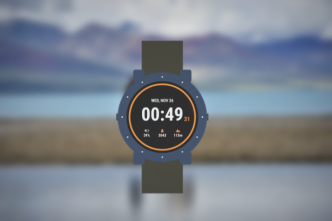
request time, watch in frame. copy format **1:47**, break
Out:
**0:49**
